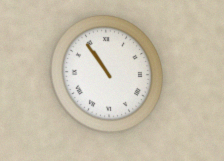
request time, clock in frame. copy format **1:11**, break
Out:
**10:54**
